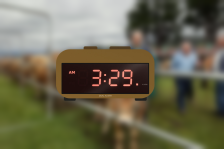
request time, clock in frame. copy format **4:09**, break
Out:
**3:29**
